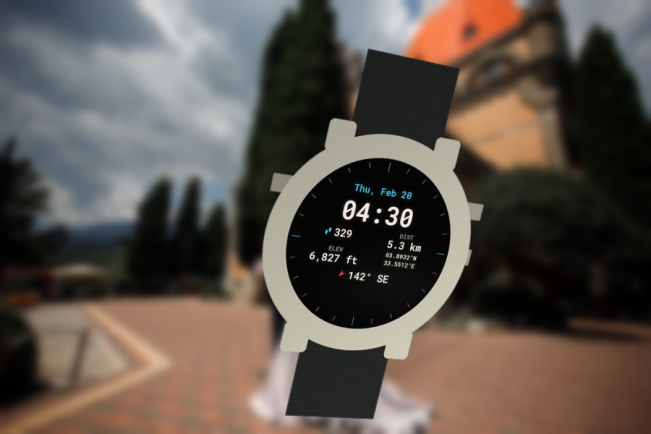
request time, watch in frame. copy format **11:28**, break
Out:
**4:30**
